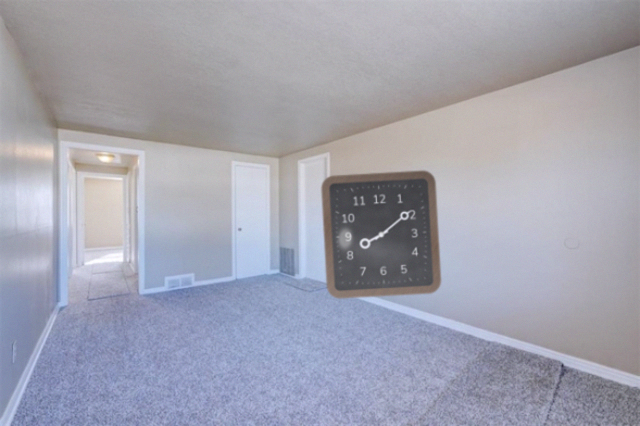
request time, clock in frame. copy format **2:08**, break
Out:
**8:09**
